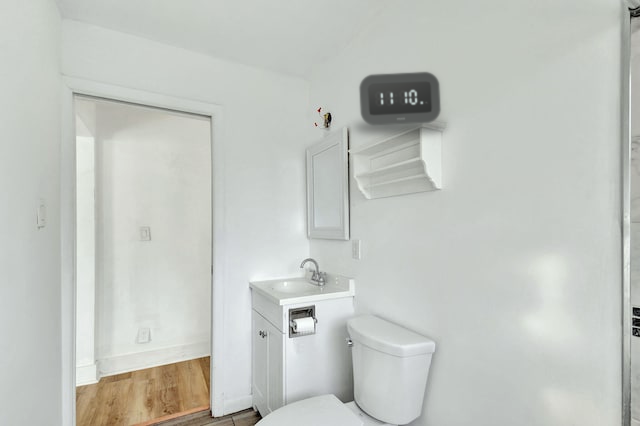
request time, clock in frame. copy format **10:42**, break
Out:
**11:10**
